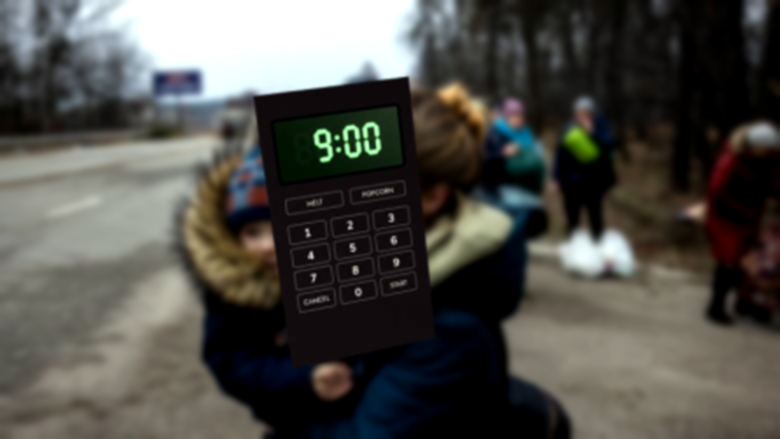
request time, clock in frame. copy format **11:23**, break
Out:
**9:00**
